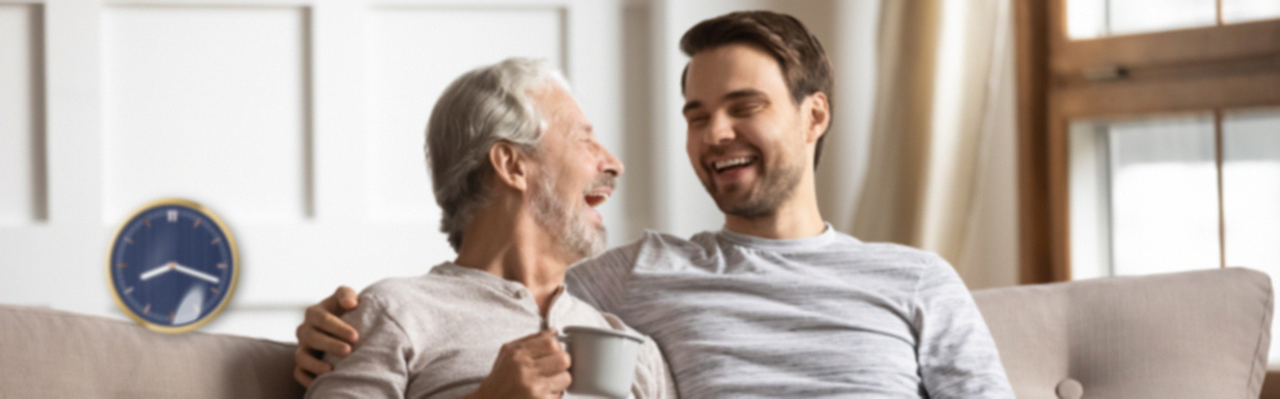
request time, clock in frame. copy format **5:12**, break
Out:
**8:18**
